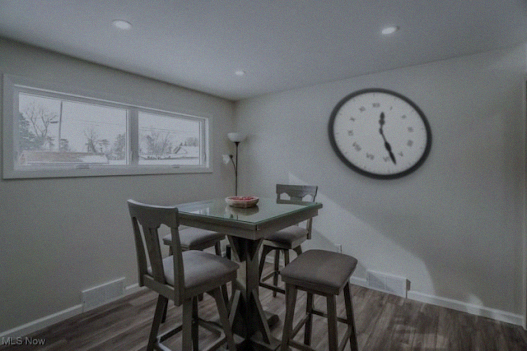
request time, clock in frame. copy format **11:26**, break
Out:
**12:28**
